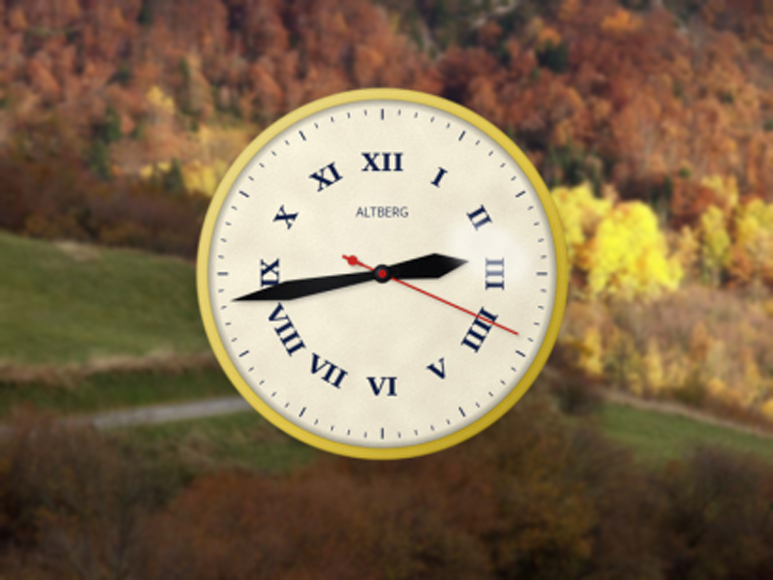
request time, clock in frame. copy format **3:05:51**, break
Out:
**2:43:19**
